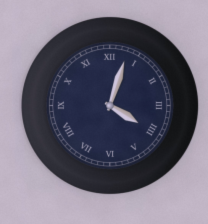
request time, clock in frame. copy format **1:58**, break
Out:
**4:03**
